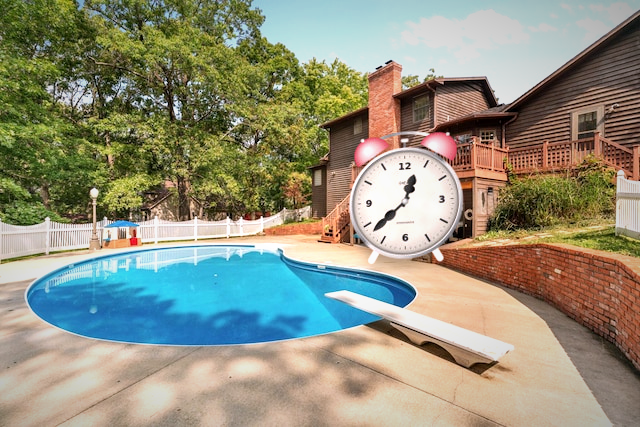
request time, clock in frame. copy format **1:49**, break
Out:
**12:38**
